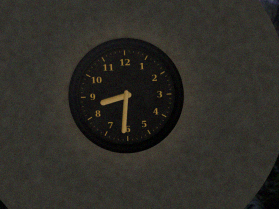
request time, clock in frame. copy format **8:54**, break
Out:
**8:31**
